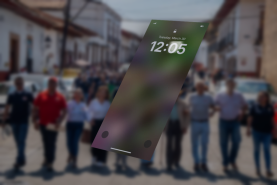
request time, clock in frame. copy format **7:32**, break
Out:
**12:05**
